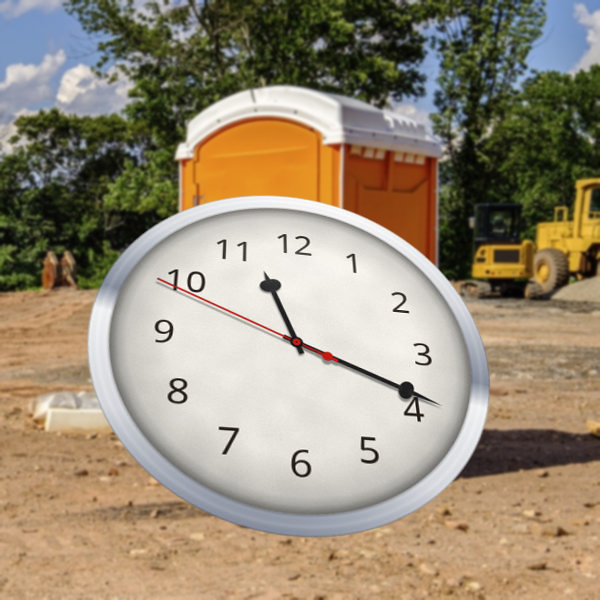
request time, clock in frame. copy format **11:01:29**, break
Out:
**11:18:49**
